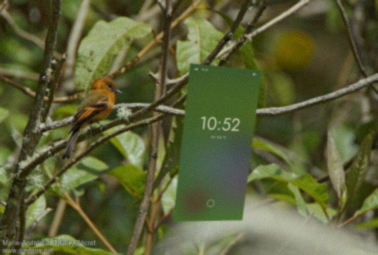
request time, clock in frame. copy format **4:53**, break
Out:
**10:52**
